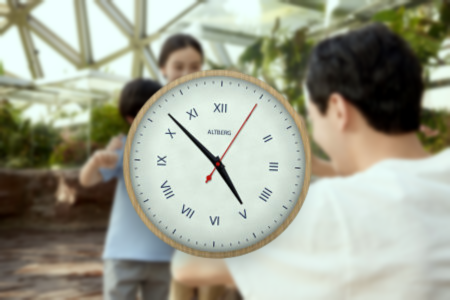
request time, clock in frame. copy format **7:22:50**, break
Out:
**4:52:05**
